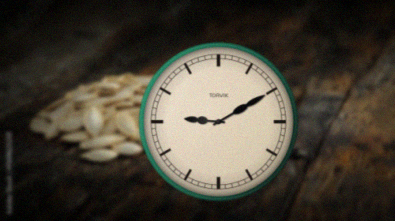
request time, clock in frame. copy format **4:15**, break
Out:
**9:10**
